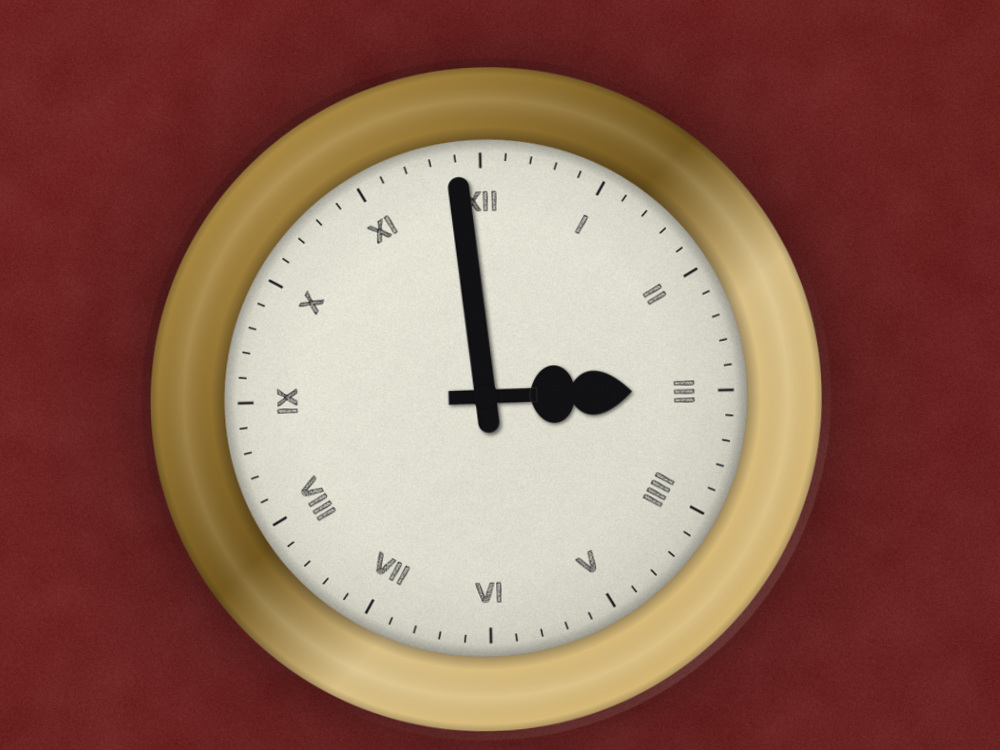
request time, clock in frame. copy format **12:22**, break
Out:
**2:59**
